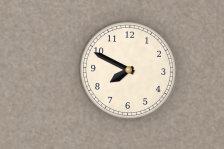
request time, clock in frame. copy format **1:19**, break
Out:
**7:49**
